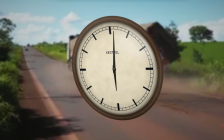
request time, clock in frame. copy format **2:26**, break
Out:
**6:01**
